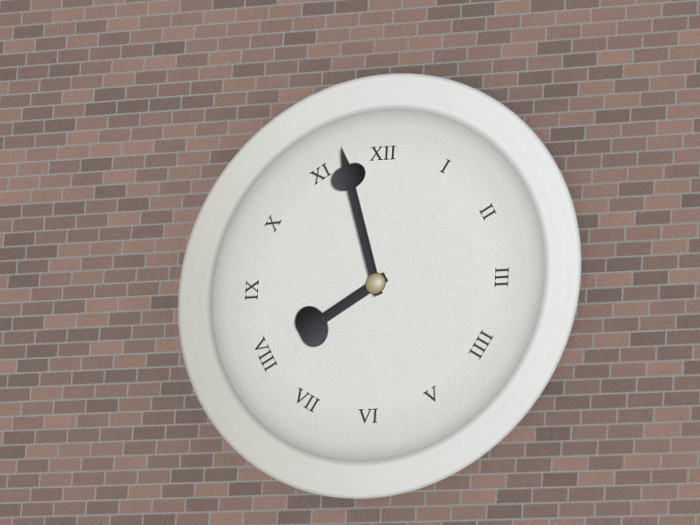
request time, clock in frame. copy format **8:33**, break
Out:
**7:57**
